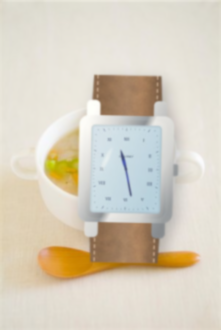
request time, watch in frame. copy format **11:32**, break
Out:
**11:28**
